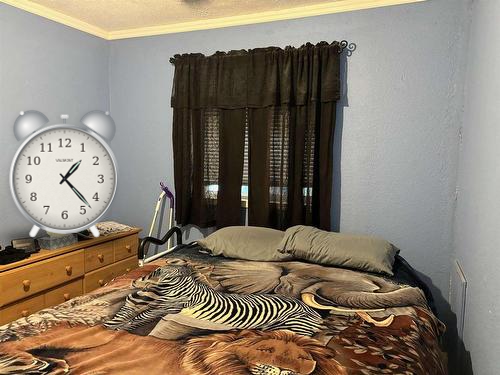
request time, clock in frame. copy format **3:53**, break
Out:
**1:23**
